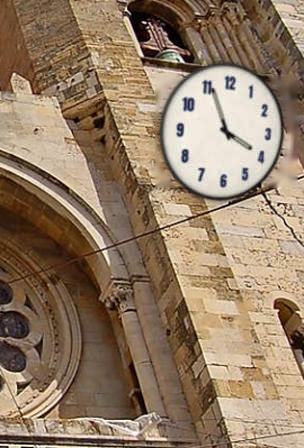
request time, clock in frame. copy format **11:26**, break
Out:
**3:56**
